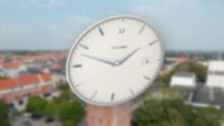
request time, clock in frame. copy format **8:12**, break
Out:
**1:48**
